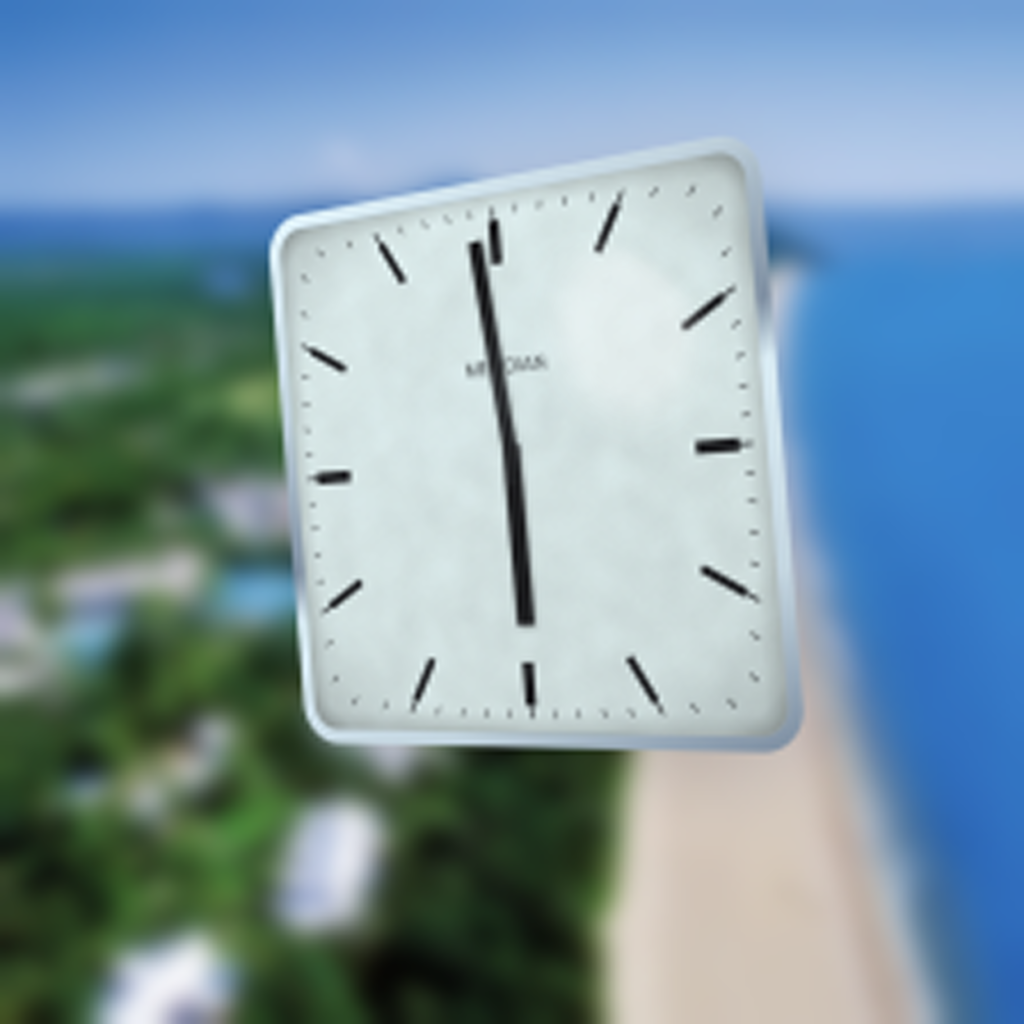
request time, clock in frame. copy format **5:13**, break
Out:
**5:59**
